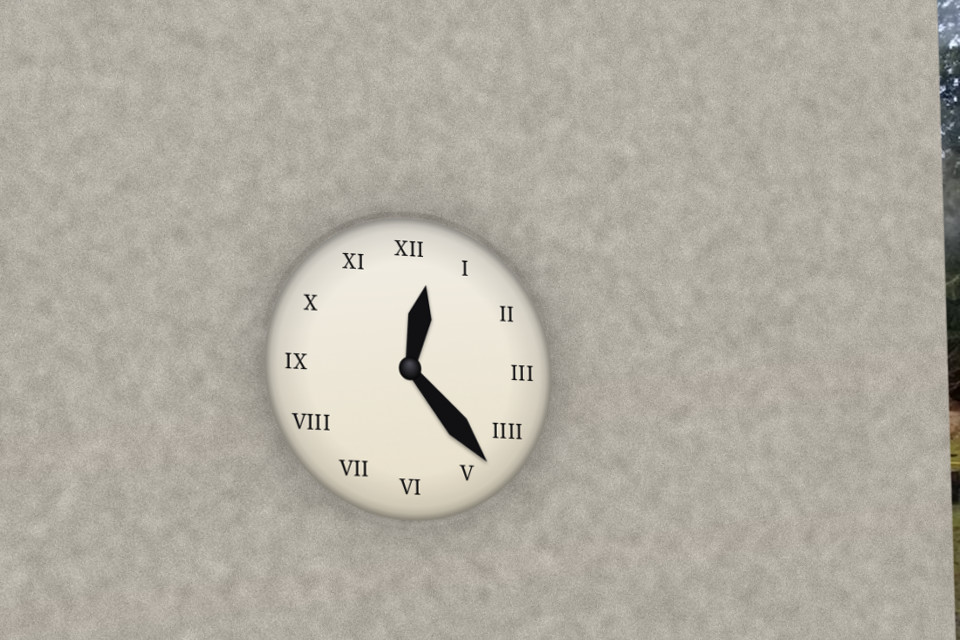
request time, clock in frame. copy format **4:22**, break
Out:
**12:23**
